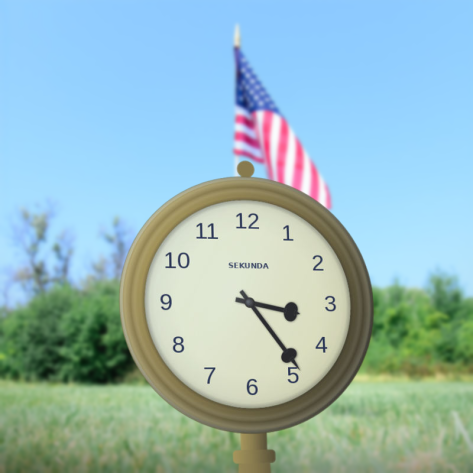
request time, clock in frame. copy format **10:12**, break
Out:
**3:24**
